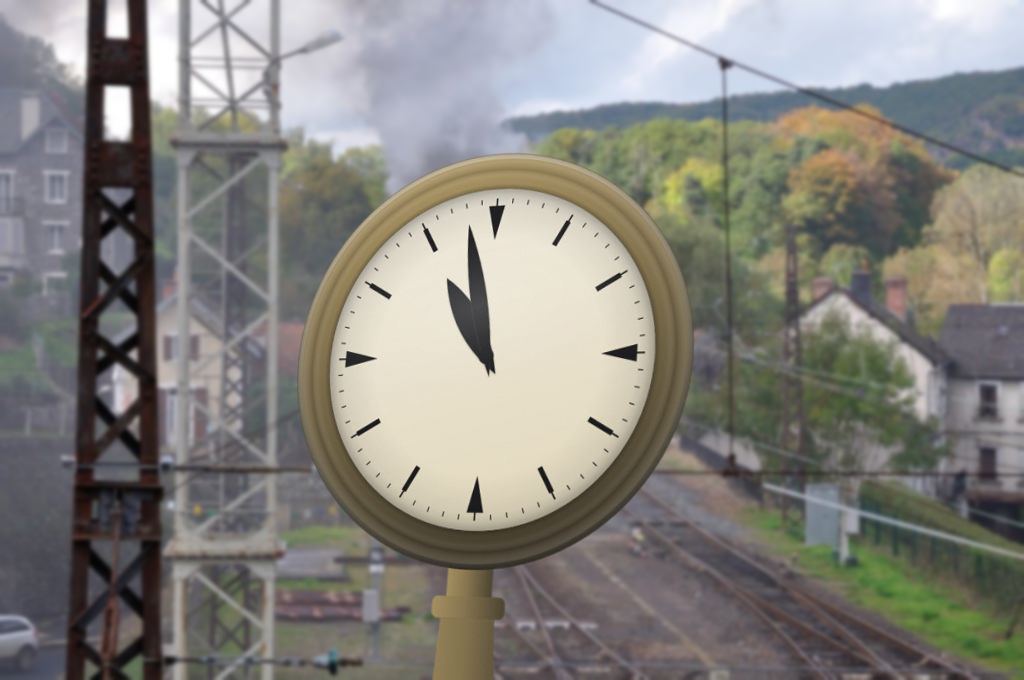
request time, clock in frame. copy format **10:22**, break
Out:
**10:58**
